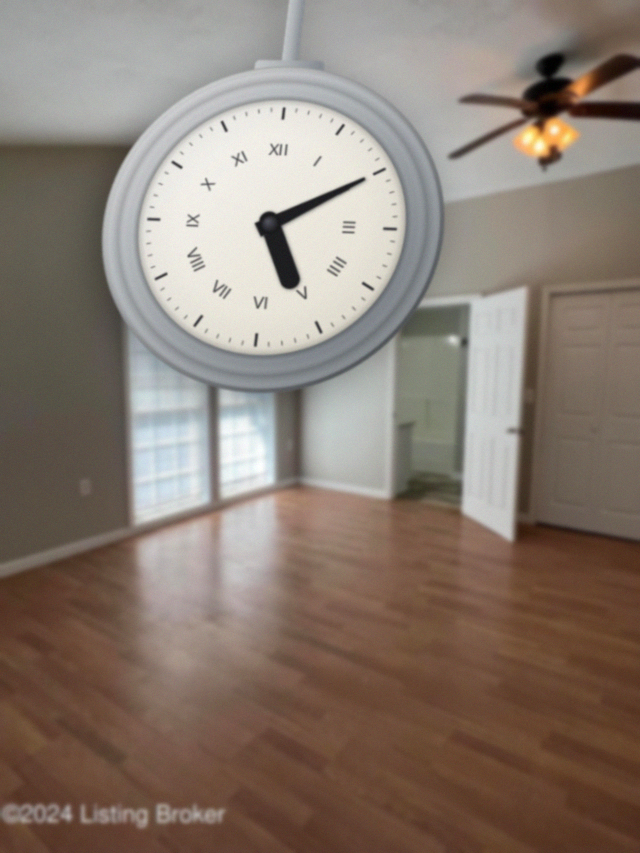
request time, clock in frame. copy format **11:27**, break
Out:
**5:10**
